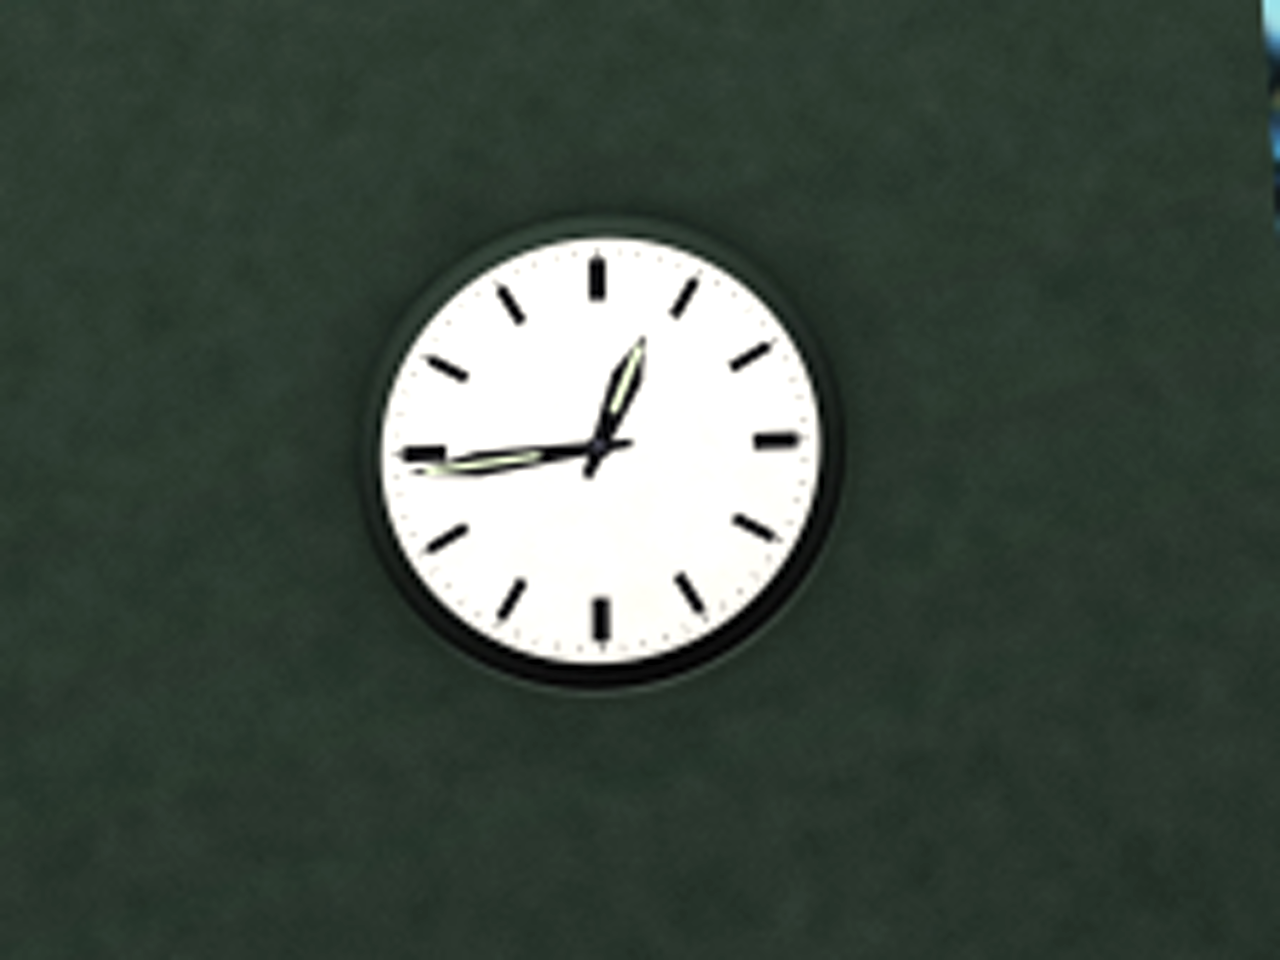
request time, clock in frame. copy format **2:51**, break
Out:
**12:44**
